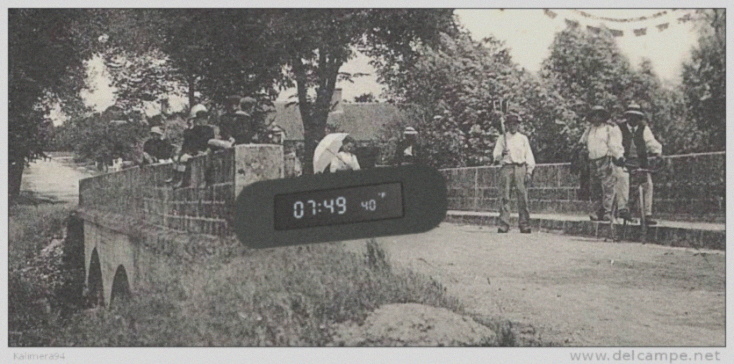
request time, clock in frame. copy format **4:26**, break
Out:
**7:49**
